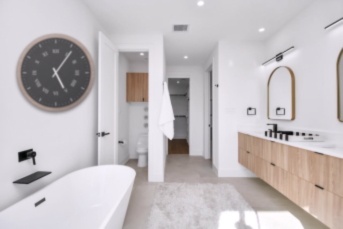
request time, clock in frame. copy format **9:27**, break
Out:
**5:06**
